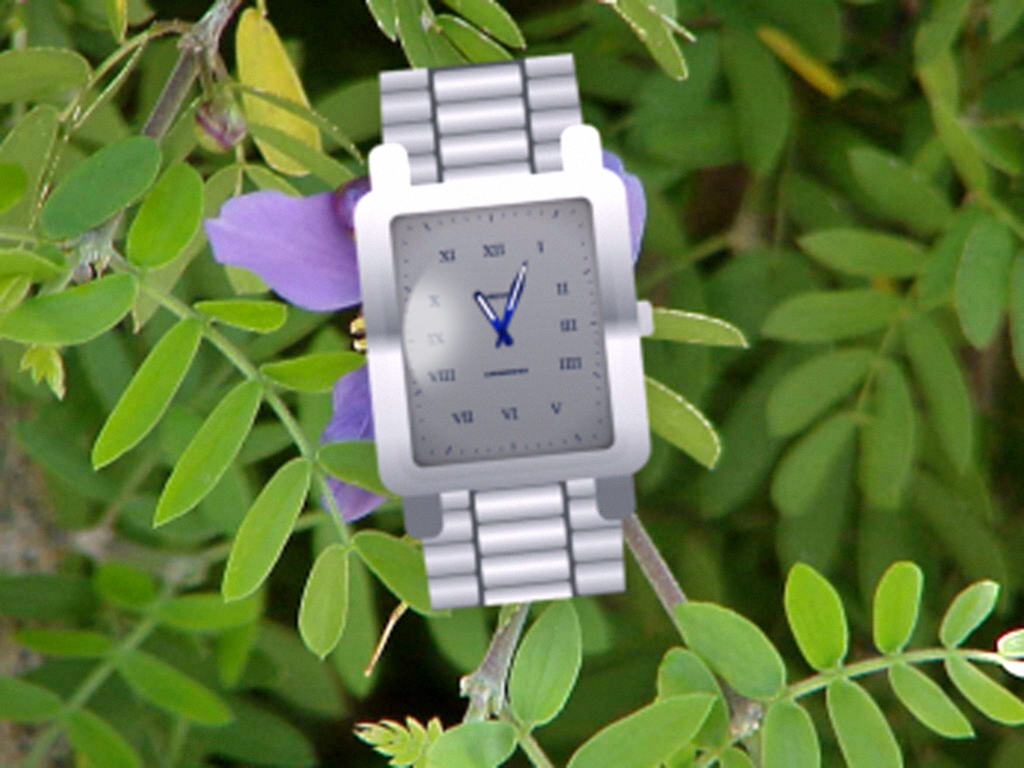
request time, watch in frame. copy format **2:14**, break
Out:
**11:04**
